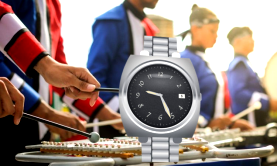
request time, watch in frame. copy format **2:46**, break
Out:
**9:26**
